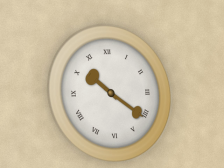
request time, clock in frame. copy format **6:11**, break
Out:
**10:21**
